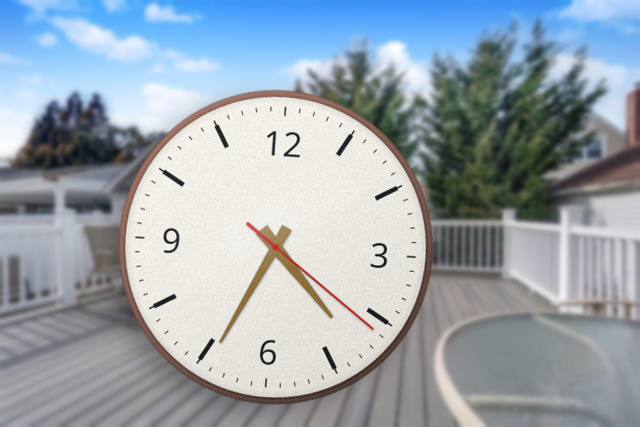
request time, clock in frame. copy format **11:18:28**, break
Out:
**4:34:21**
